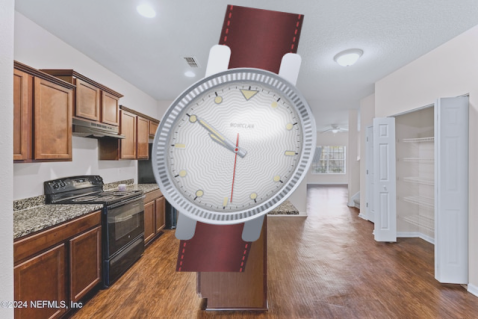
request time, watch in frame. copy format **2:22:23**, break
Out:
**9:50:29**
